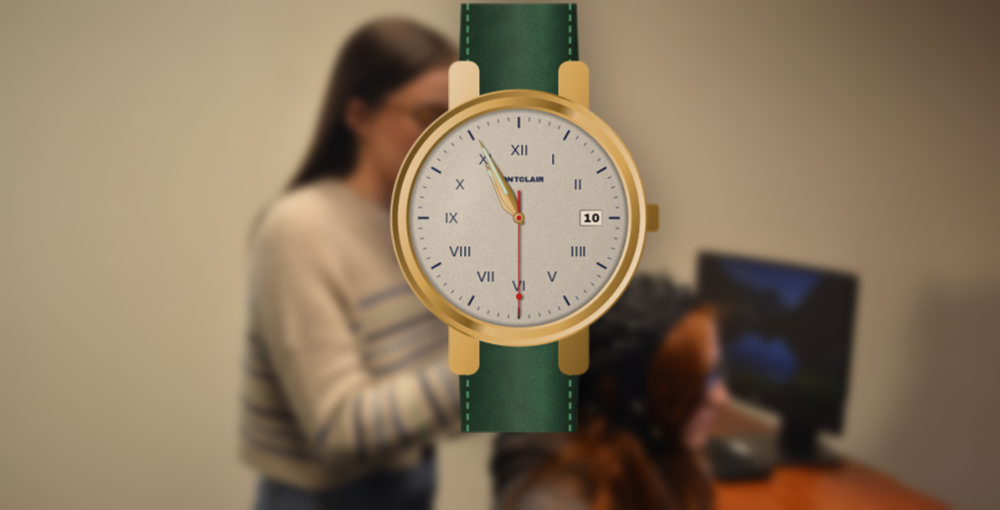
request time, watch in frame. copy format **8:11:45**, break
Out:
**10:55:30**
